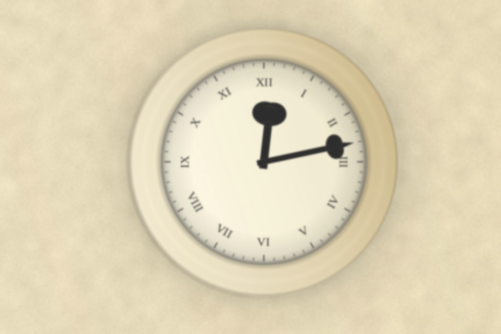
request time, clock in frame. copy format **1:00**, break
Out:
**12:13**
